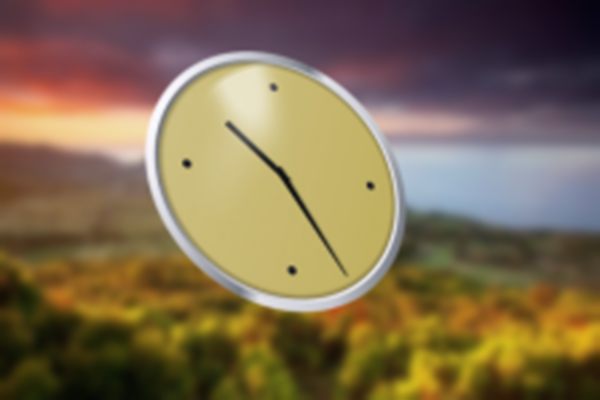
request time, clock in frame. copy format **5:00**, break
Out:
**10:25**
